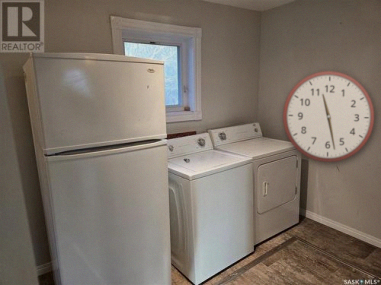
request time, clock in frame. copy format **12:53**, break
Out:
**11:28**
